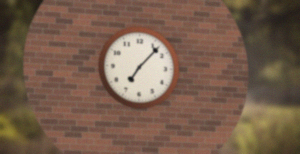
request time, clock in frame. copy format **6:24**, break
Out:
**7:07**
